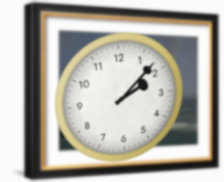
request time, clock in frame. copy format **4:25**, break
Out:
**2:08**
